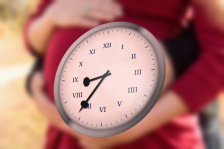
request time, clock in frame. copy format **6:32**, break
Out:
**8:36**
